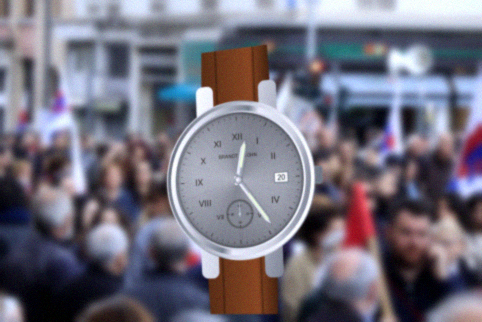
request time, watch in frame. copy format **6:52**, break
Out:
**12:24**
